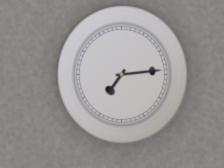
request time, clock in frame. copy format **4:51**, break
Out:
**7:14**
